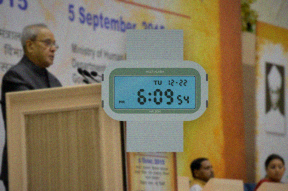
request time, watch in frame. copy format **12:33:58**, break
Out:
**6:09:54**
